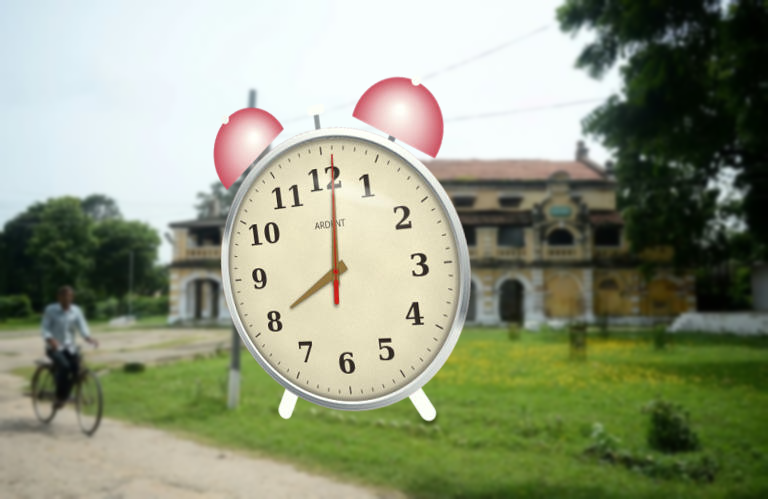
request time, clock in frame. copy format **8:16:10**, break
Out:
**8:01:01**
